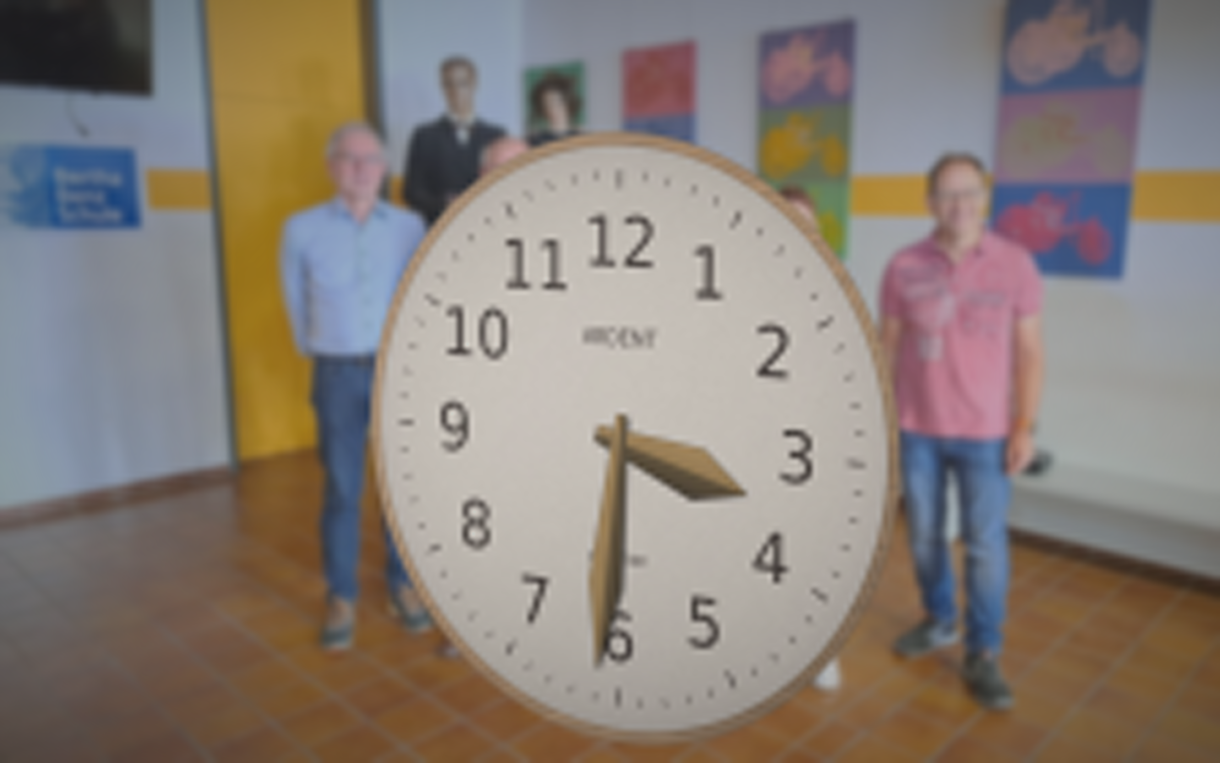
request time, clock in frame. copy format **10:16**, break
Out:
**3:31**
